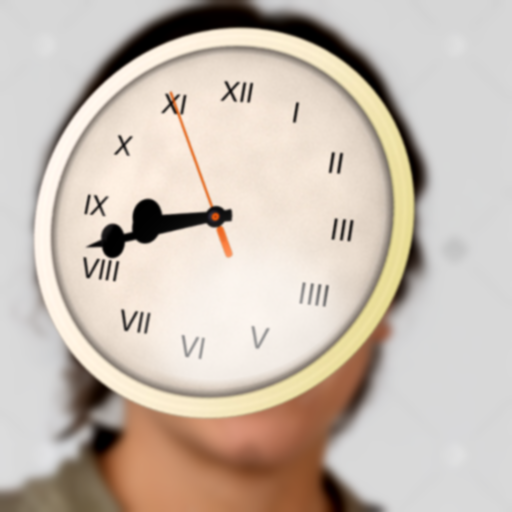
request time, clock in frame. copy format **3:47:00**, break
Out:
**8:41:55**
